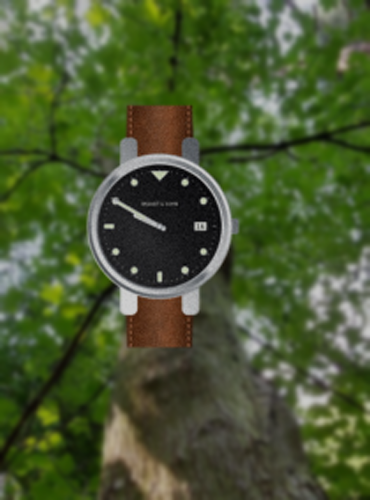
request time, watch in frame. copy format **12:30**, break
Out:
**9:50**
